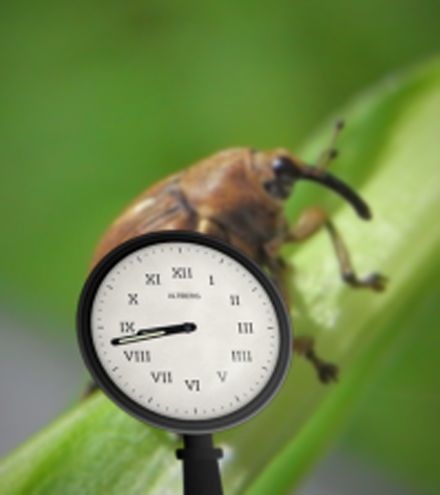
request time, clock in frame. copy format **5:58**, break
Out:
**8:43**
